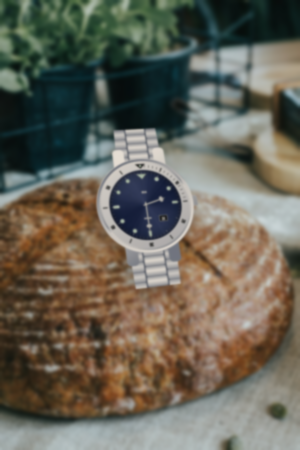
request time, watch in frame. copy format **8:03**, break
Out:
**2:30**
